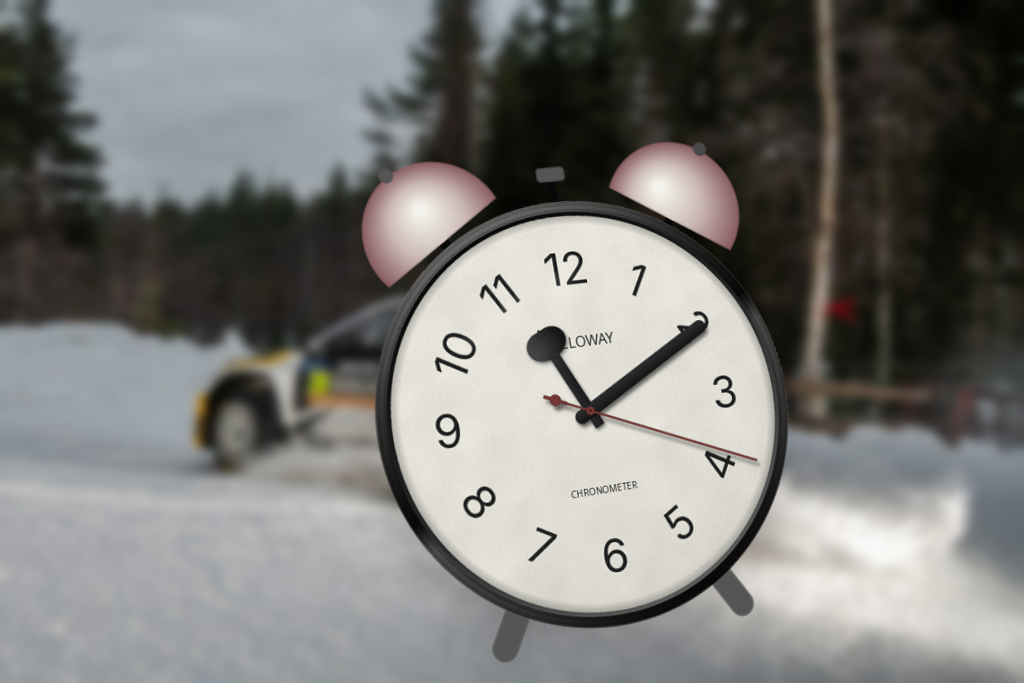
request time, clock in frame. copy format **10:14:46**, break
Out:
**11:10:19**
